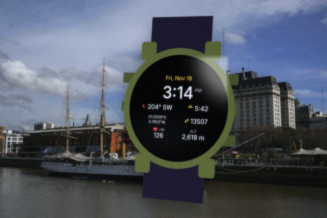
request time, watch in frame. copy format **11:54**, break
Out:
**3:14**
